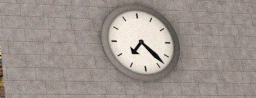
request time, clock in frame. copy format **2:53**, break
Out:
**7:23**
